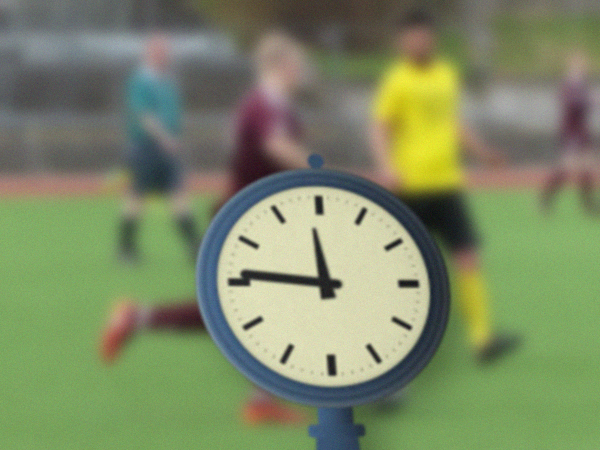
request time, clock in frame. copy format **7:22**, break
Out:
**11:46**
